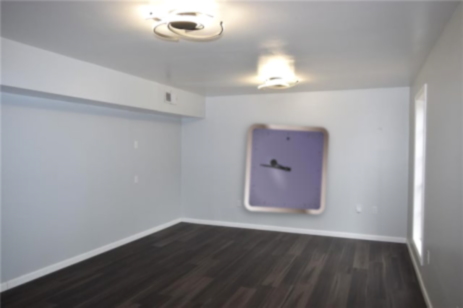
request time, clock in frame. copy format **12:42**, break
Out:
**9:46**
